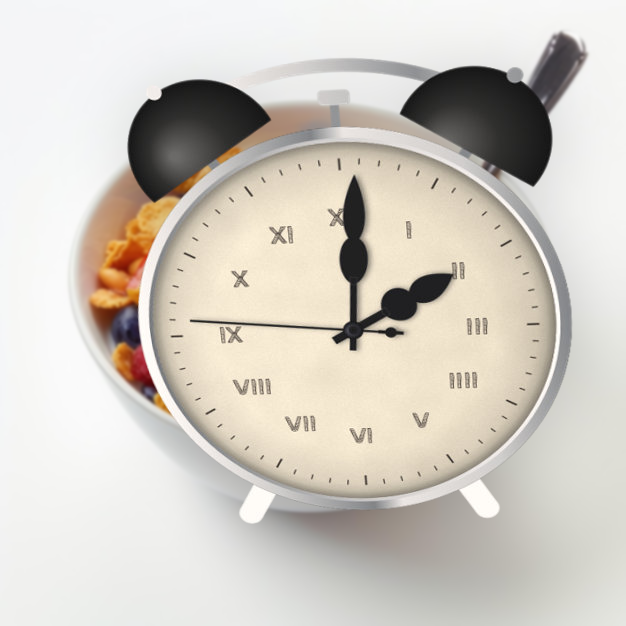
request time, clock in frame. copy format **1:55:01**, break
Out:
**2:00:46**
